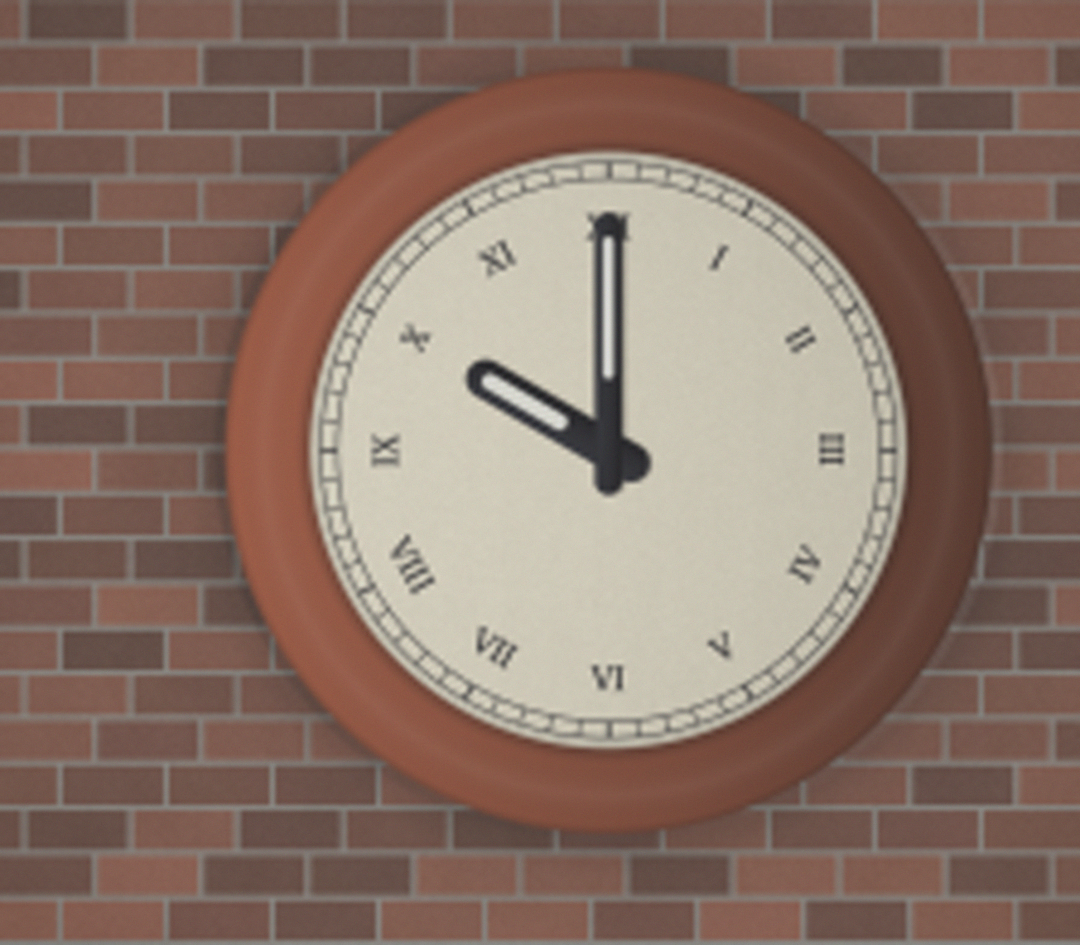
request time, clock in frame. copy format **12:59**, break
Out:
**10:00**
